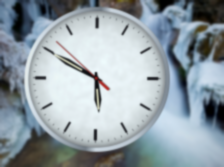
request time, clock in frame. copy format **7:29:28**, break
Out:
**5:49:52**
